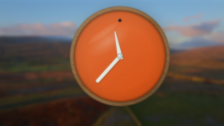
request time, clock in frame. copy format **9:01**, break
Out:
**11:37**
